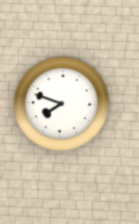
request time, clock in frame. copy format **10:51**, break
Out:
**7:48**
